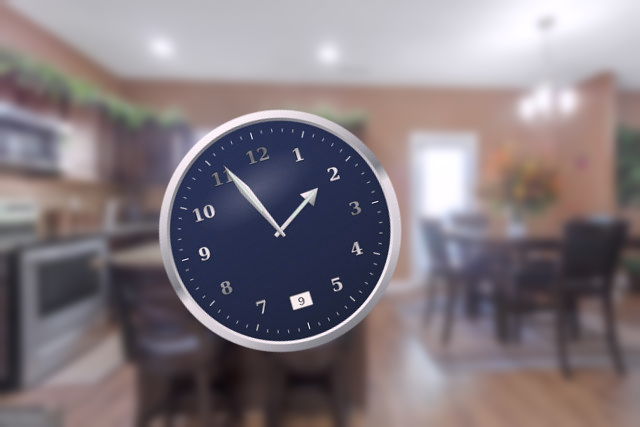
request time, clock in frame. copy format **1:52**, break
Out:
**1:56**
